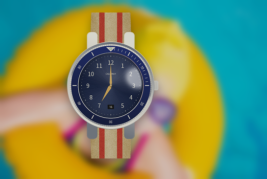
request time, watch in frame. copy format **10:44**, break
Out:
**7:00**
